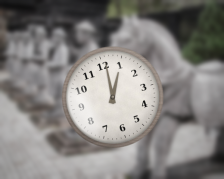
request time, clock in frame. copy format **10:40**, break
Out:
**1:01**
